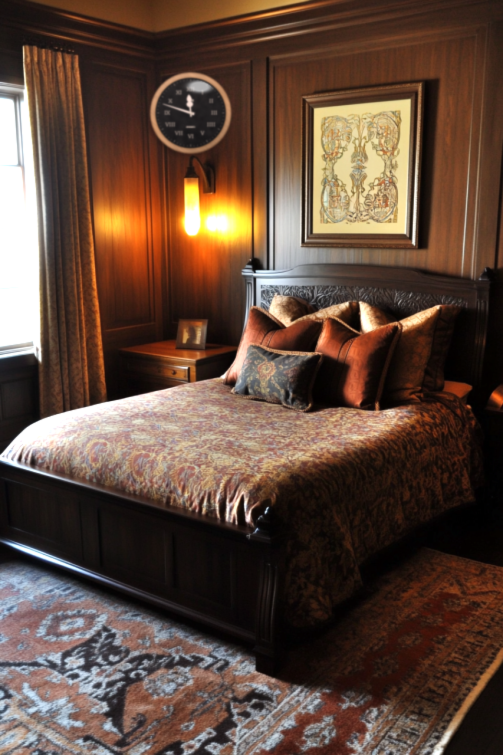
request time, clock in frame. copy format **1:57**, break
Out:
**11:48**
